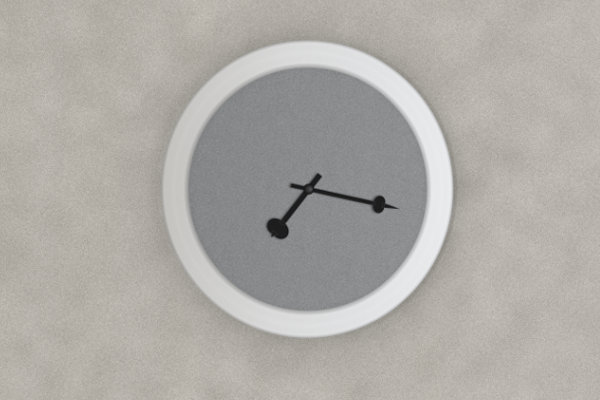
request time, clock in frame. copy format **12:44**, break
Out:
**7:17**
